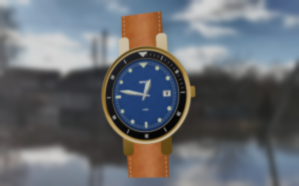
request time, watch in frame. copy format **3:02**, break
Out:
**12:47**
